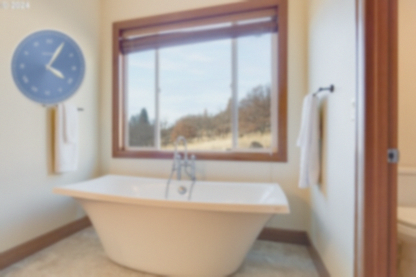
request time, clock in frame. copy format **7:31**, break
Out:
**4:05**
